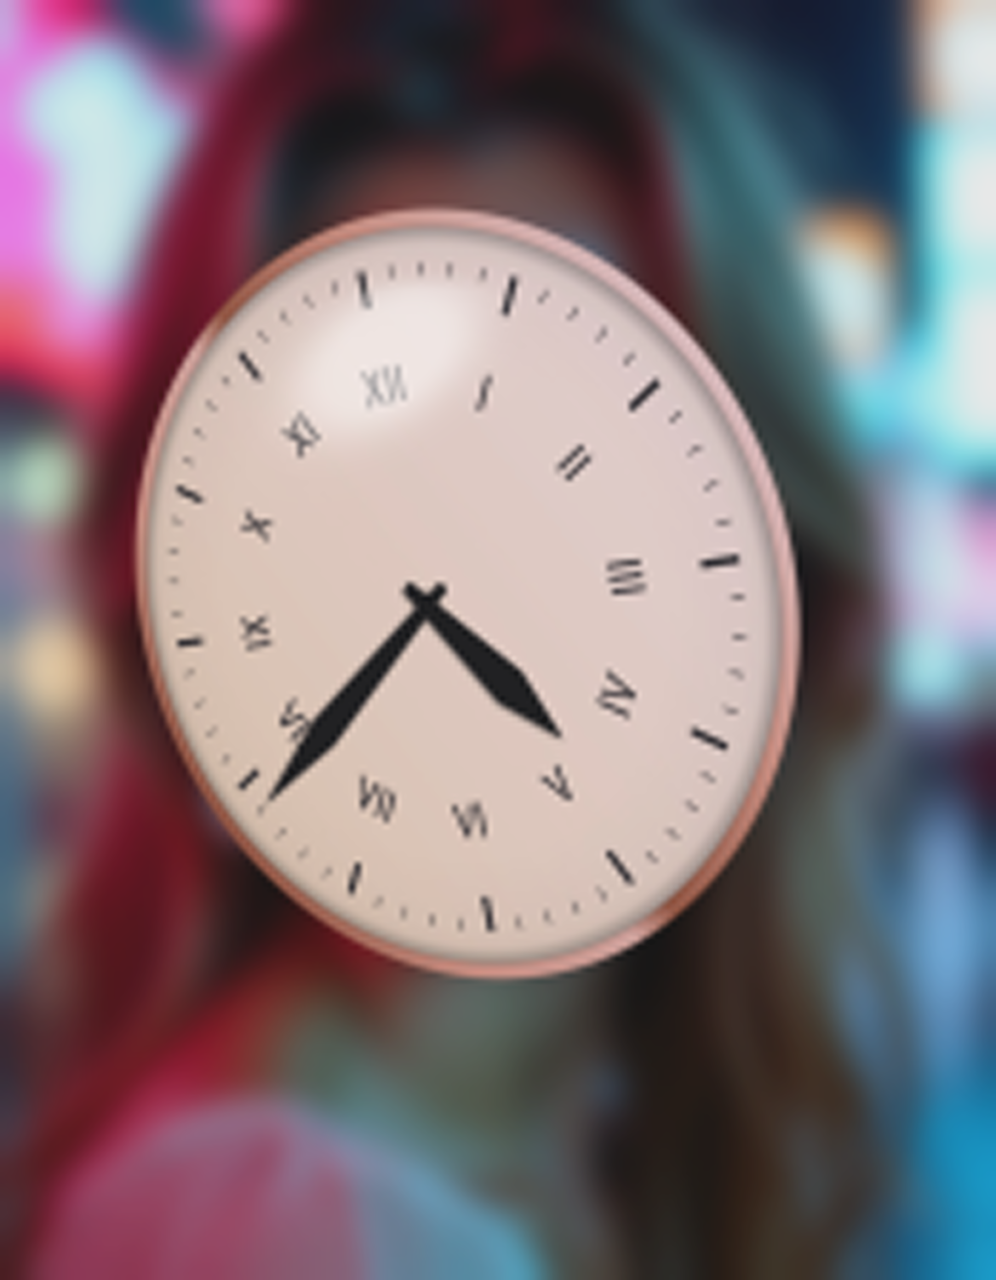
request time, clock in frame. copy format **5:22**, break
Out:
**4:39**
